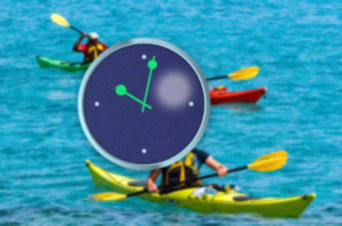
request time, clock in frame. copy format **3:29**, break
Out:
**10:02**
